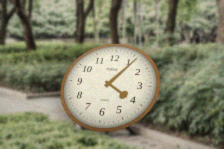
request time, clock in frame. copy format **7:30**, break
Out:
**4:06**
